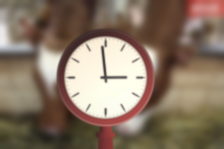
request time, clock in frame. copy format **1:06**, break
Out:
**2:59**
